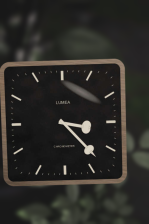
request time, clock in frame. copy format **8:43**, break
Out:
**3:23**
